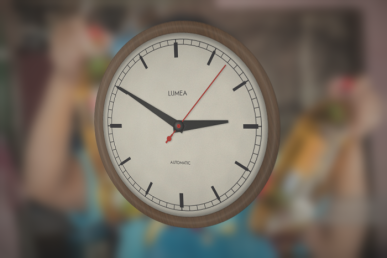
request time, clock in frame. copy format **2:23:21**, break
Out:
**2:50:07**
